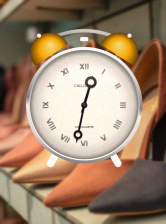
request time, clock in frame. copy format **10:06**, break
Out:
**12:32**
